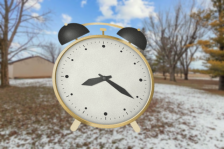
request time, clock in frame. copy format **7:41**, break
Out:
**8:21**
